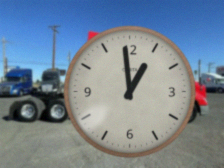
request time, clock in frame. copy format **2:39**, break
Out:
**12:59**
